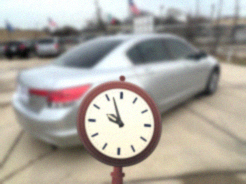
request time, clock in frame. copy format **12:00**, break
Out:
**9:57**
